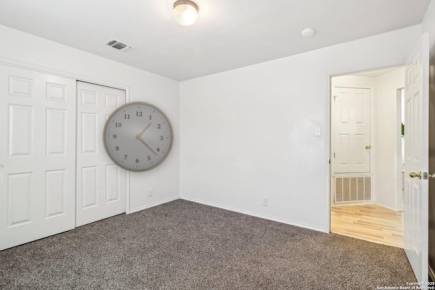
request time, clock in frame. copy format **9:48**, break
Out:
**1:22**
